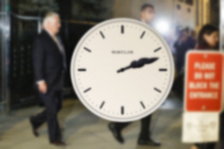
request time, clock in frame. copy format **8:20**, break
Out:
**2:12**
